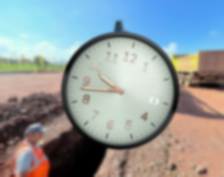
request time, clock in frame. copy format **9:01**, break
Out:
**9:43**
